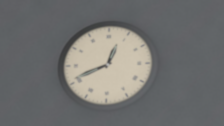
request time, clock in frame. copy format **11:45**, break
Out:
**12:41**
